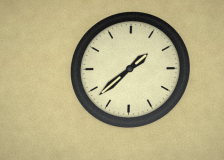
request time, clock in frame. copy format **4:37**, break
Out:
**1:38**
